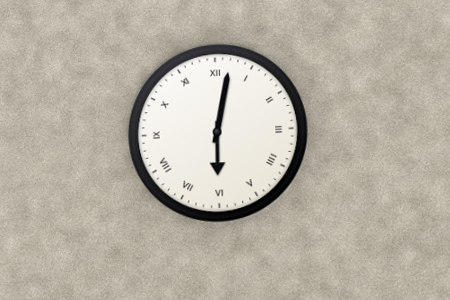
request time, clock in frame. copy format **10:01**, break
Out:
**6:02**
